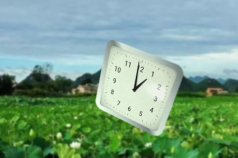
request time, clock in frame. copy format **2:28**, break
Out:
**12:59**
